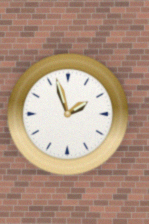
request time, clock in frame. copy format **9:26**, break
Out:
**1:57**
